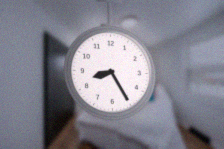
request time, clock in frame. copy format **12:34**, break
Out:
**8:25**
